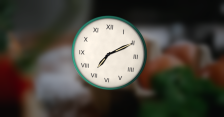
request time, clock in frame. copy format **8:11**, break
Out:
**7:10**
